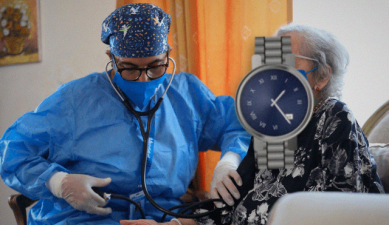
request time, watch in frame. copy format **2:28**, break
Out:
**1:24**
